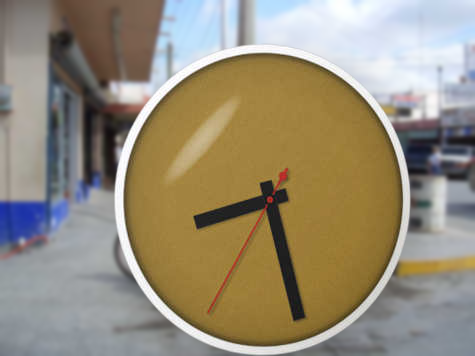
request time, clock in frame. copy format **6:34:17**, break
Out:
**8:27:35**
